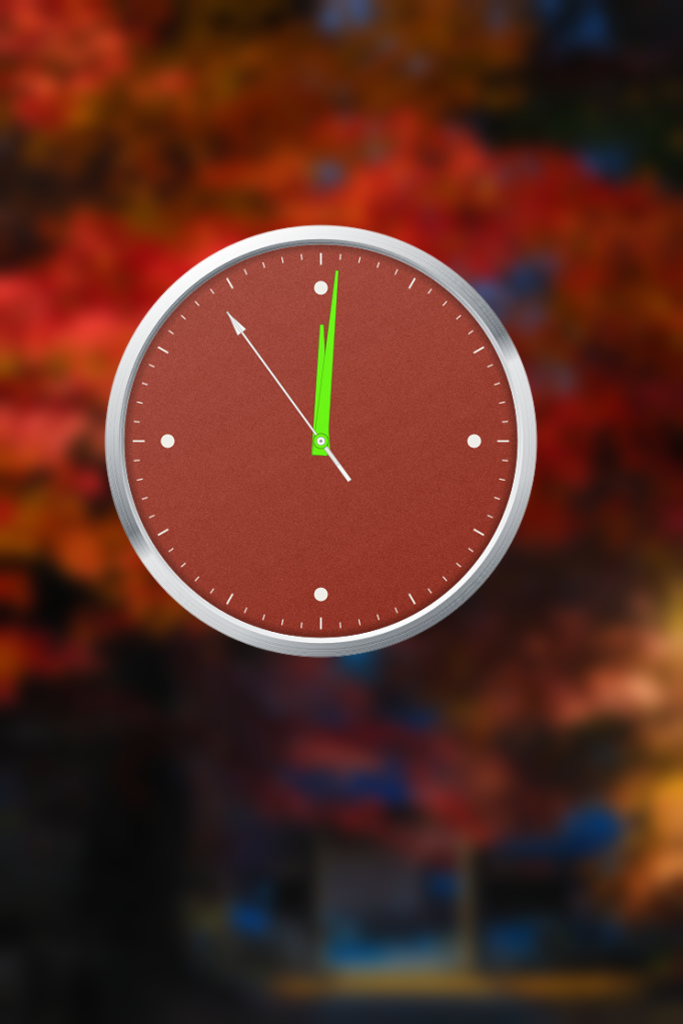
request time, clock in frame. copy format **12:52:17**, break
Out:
**12:00:54**
